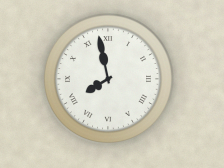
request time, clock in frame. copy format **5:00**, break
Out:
**7:58**
